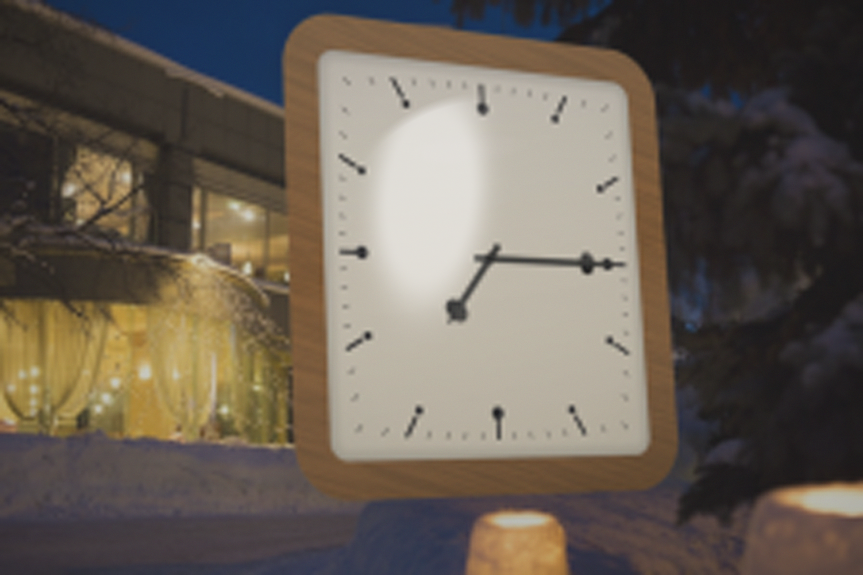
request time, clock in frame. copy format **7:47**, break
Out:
**7:15**
